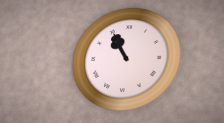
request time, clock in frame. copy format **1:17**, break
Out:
**10:55**
